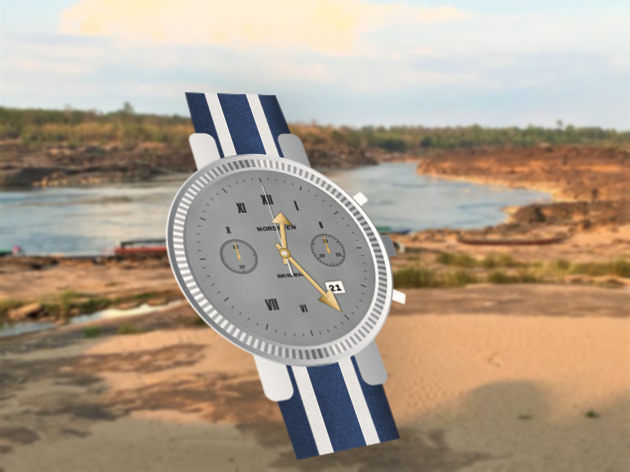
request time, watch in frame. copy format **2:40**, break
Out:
**12:25**
